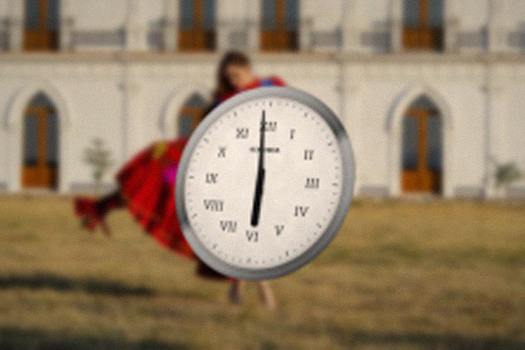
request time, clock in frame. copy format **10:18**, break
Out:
**5:59**
